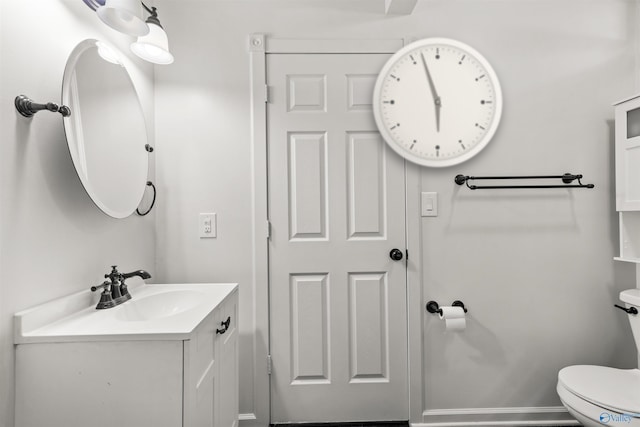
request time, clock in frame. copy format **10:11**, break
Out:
**5:57**
